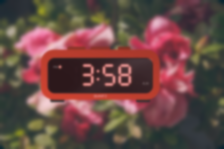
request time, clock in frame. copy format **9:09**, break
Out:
**3:58**
